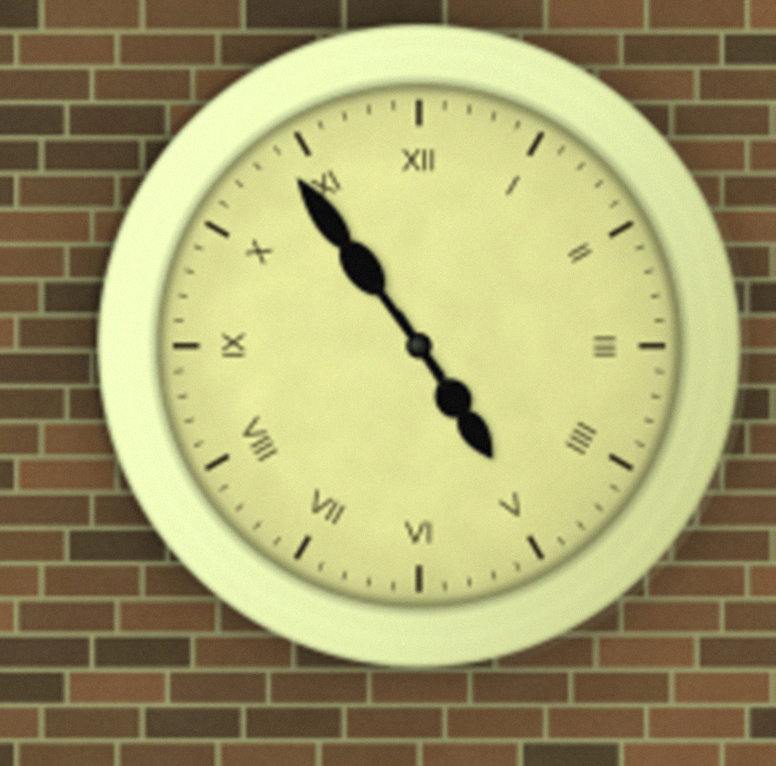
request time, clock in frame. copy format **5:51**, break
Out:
**4:54**
